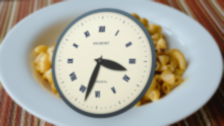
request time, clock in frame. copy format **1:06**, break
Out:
**3:33**
